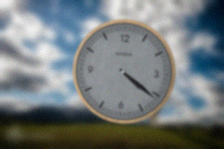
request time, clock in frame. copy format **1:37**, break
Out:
**4:21**
